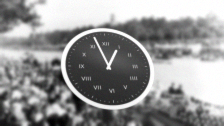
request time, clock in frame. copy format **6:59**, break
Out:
**12:57**
